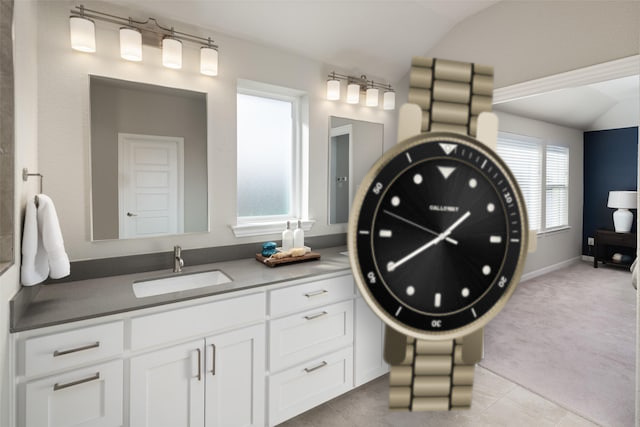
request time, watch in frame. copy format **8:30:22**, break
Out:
**1:39:48**
